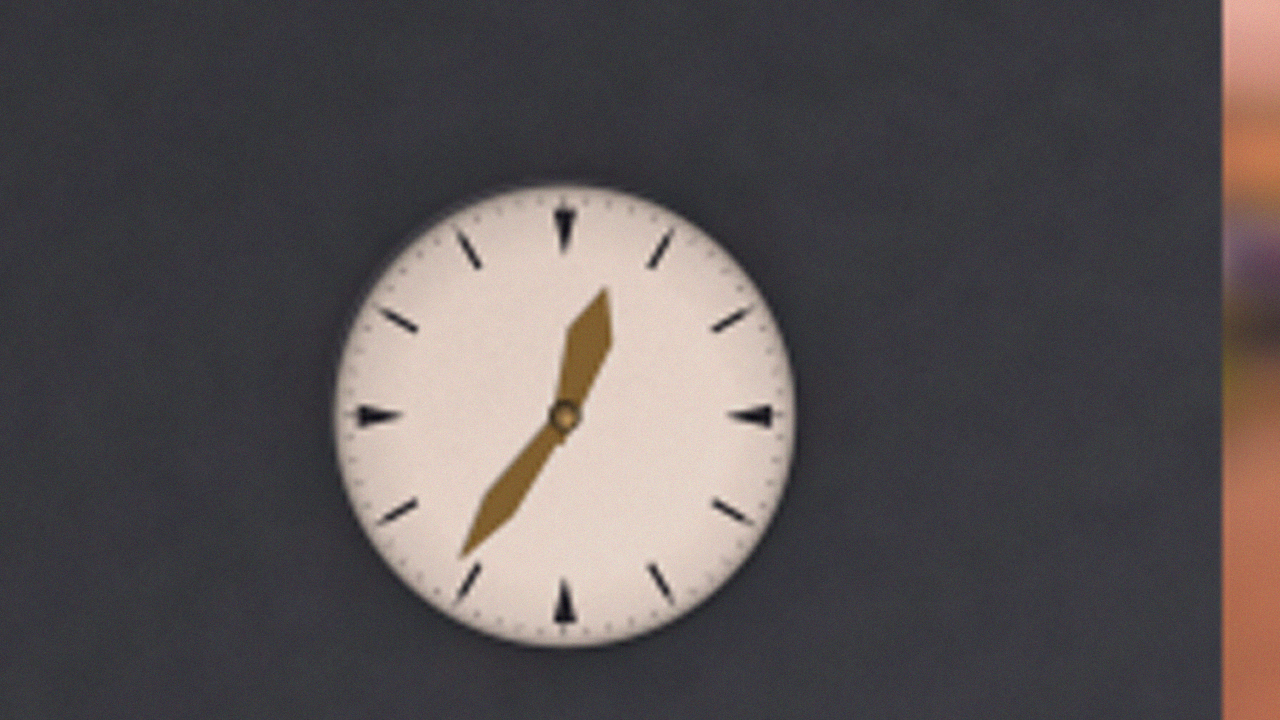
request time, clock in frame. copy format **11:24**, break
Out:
**12:36**
